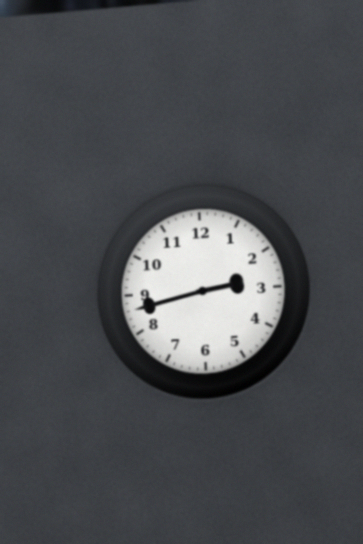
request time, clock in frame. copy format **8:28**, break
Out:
**2:43**
